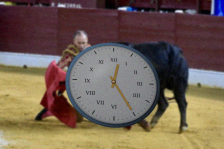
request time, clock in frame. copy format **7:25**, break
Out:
**12:25**
